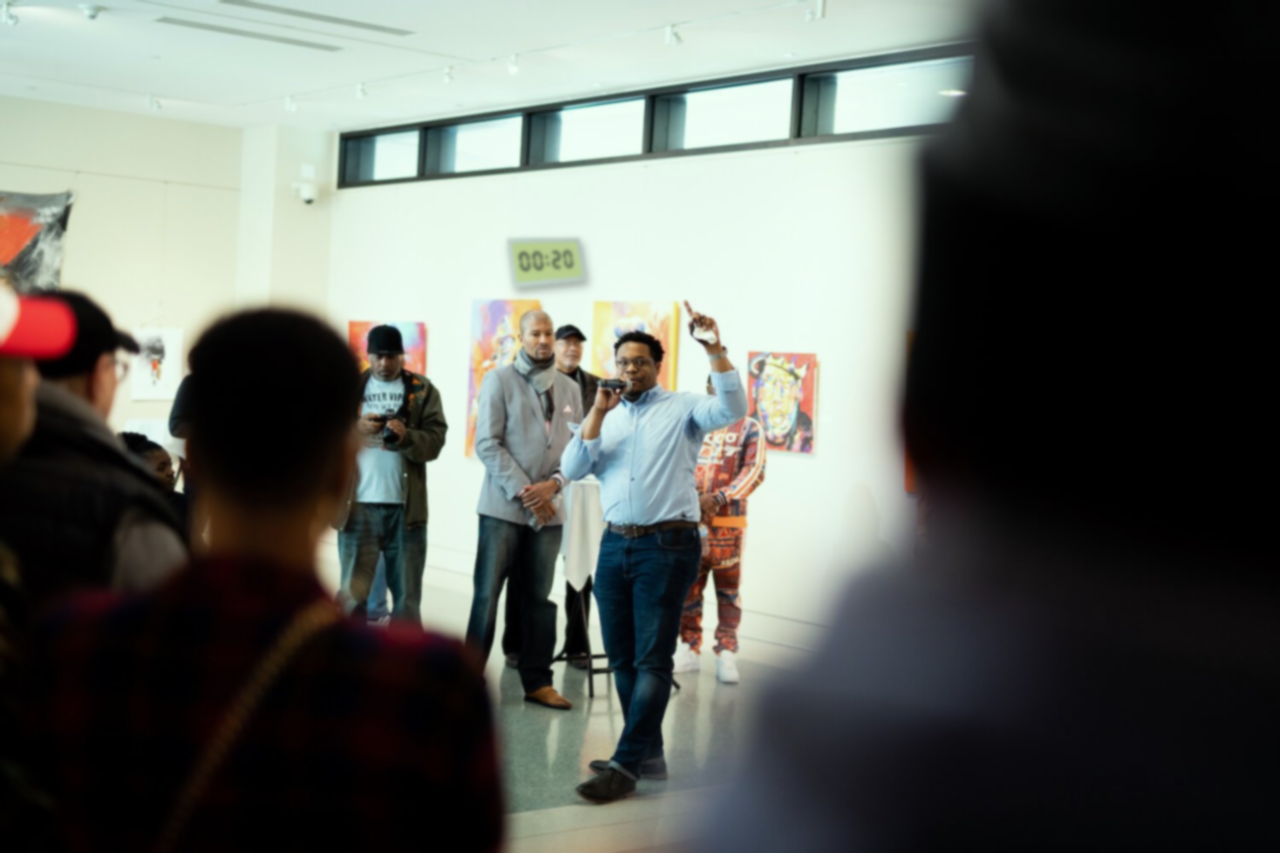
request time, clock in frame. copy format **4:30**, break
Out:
**0:20**
